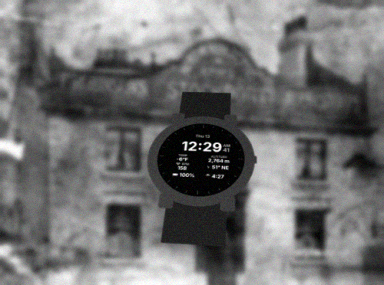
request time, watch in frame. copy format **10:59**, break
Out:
**12:29**
